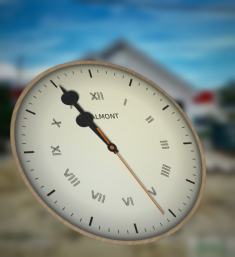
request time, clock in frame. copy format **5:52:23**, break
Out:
**10:55:26**
